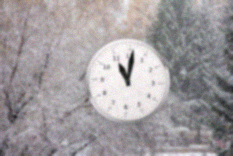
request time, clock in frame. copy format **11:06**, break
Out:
**11:01**
